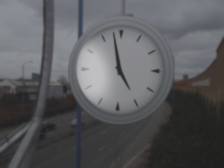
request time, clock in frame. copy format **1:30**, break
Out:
**4:58**
